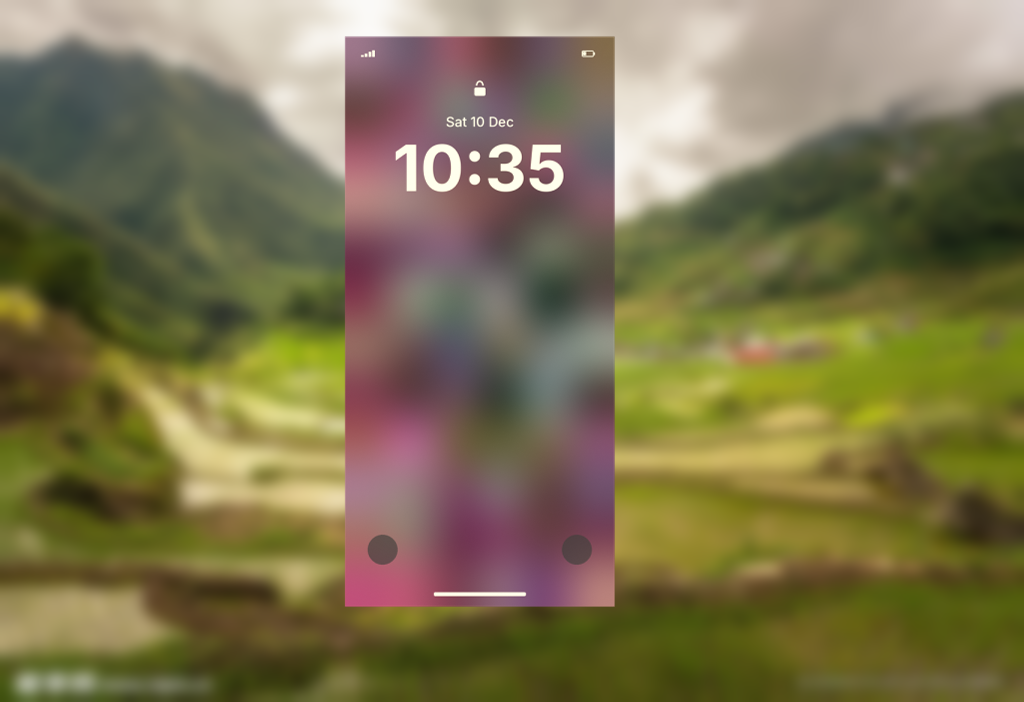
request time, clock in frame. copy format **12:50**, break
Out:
**10:35**
